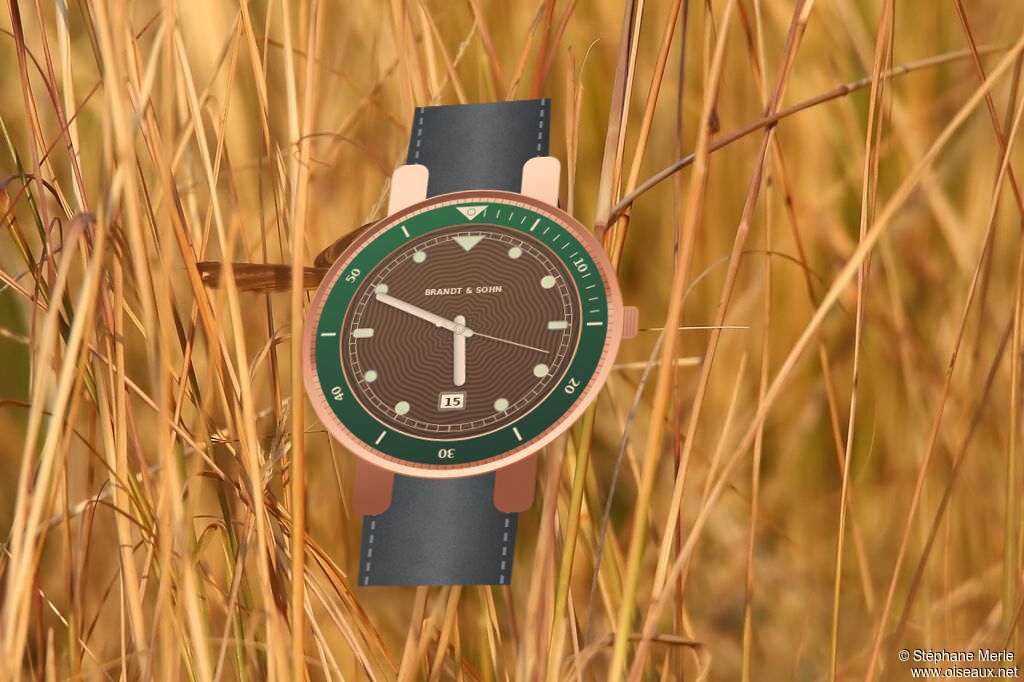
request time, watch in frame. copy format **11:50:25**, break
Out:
**5:49:18**
